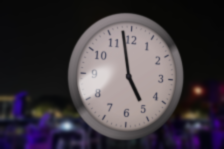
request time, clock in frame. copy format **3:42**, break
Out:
**4:58**
